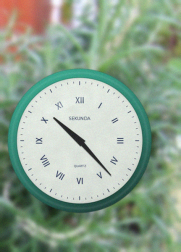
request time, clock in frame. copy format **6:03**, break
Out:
**10:23**
